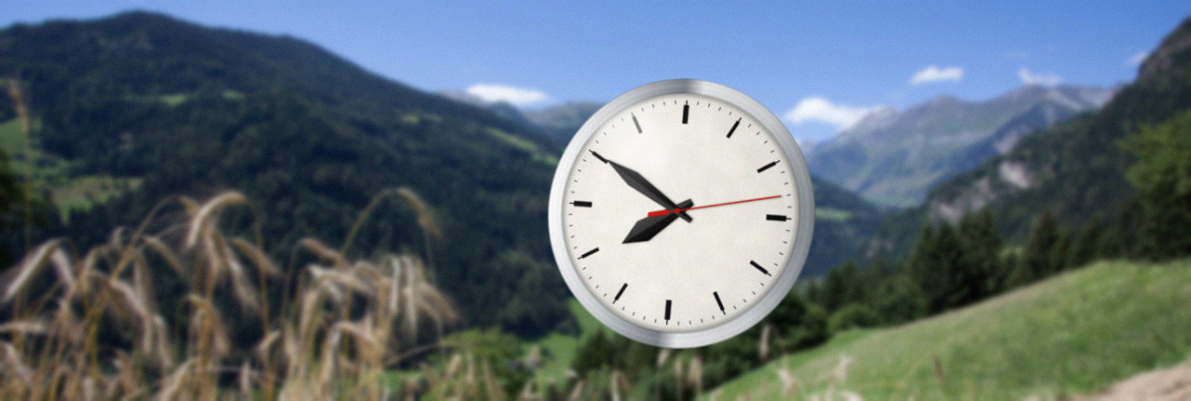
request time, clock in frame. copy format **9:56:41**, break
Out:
**7:50:13**
